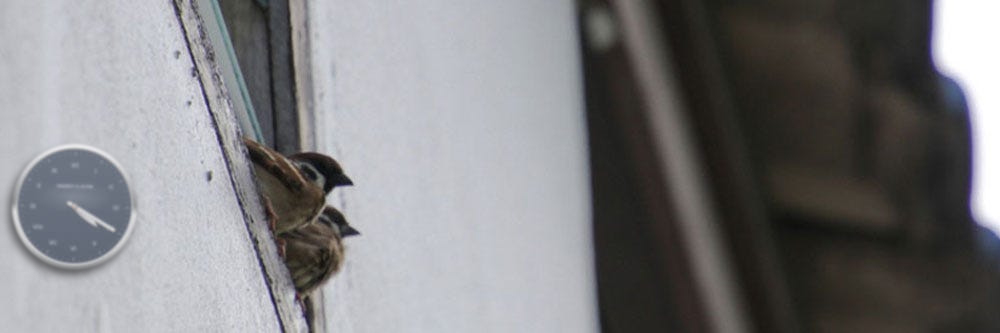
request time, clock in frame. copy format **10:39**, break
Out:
**4:20**
